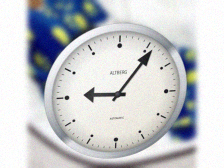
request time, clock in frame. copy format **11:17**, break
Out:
**9:06**
